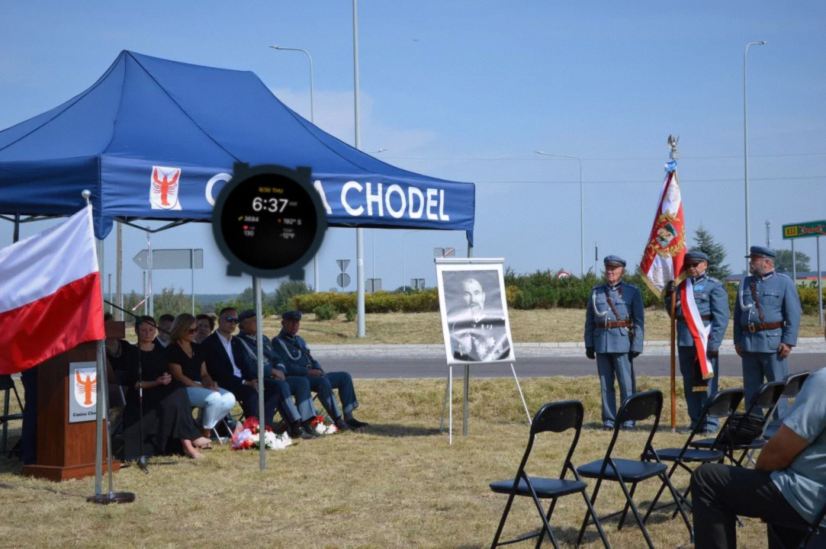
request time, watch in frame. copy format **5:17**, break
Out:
**6:37**
